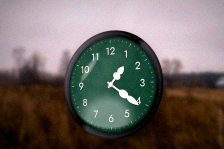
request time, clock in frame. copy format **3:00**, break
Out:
**1:21**
